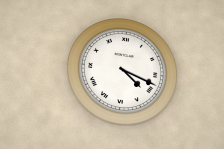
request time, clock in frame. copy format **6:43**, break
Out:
**4:18**
